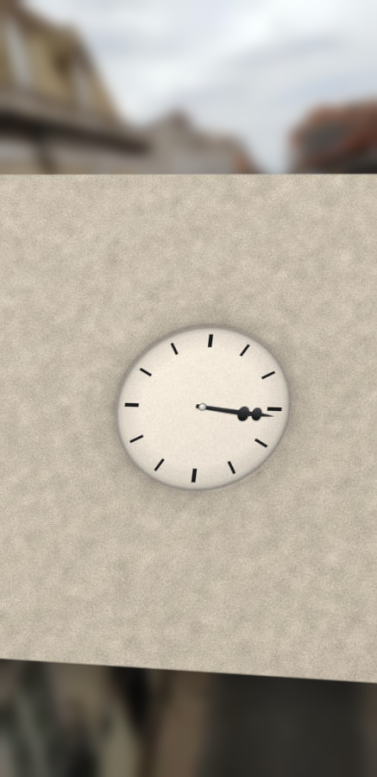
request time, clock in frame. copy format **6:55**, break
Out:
**3:16**
